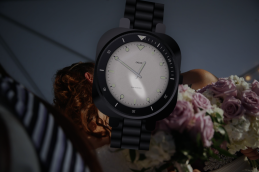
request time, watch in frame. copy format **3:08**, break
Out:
**12:50**
